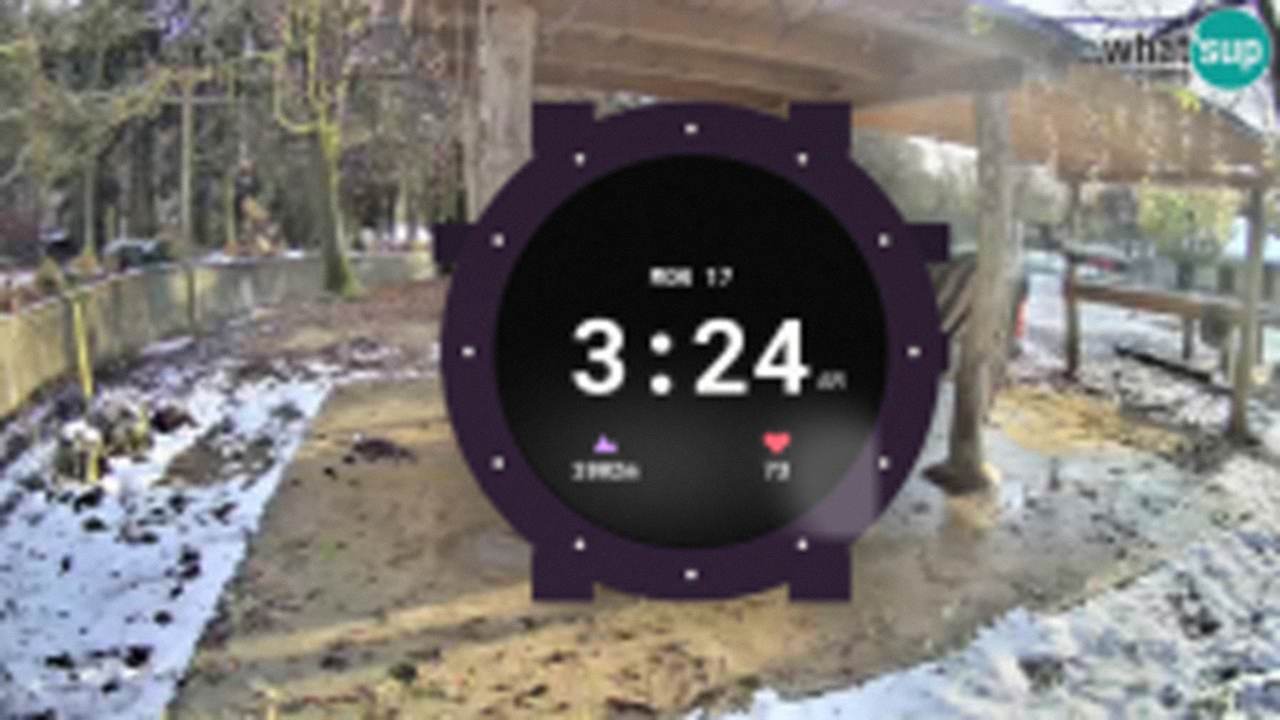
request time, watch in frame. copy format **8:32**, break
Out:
**3:24**
